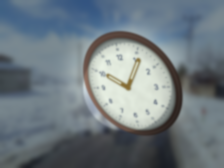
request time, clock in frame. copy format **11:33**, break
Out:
**10:06**
